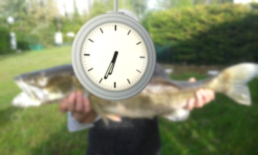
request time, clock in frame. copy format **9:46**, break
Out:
**6:34**
